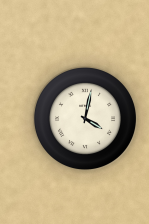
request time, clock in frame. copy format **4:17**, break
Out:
**4:02**
